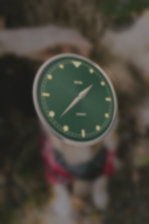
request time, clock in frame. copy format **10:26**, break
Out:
**1:38**
